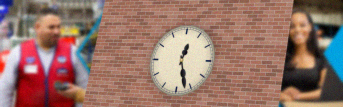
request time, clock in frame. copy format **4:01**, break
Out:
**12:27**
